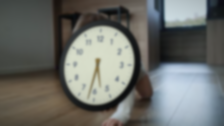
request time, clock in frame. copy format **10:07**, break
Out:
**5:32**
